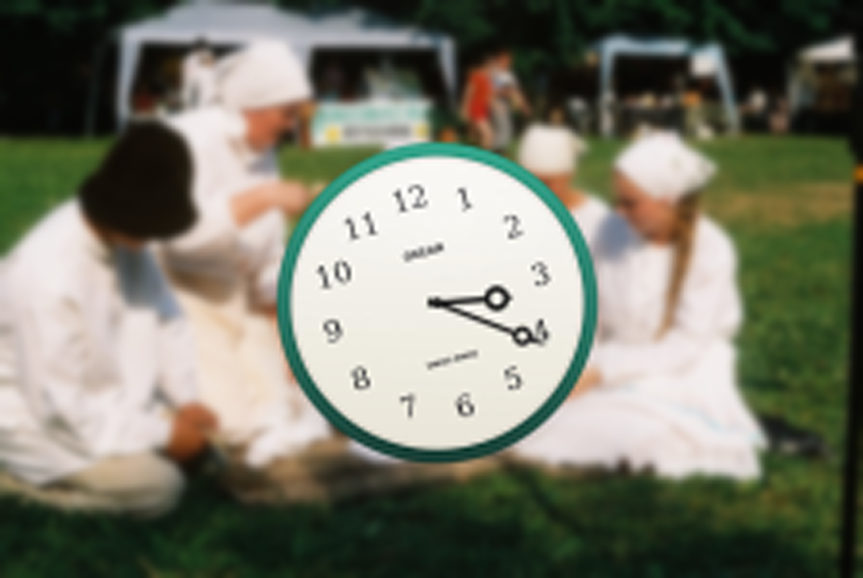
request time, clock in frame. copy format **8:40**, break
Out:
**3:21**
